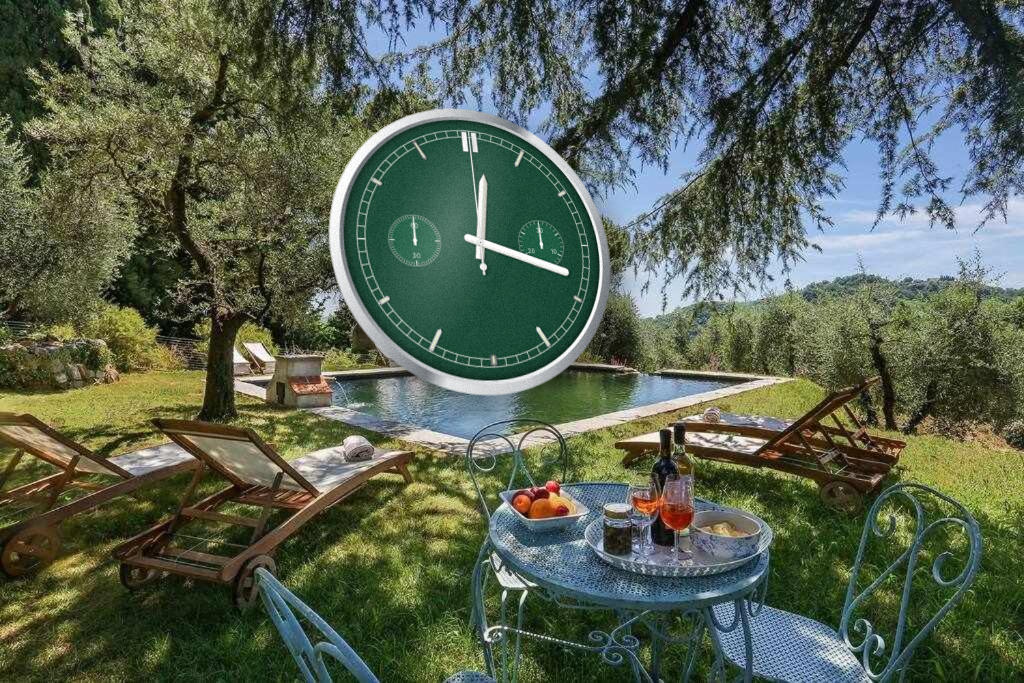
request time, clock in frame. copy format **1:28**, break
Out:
**12:18**
